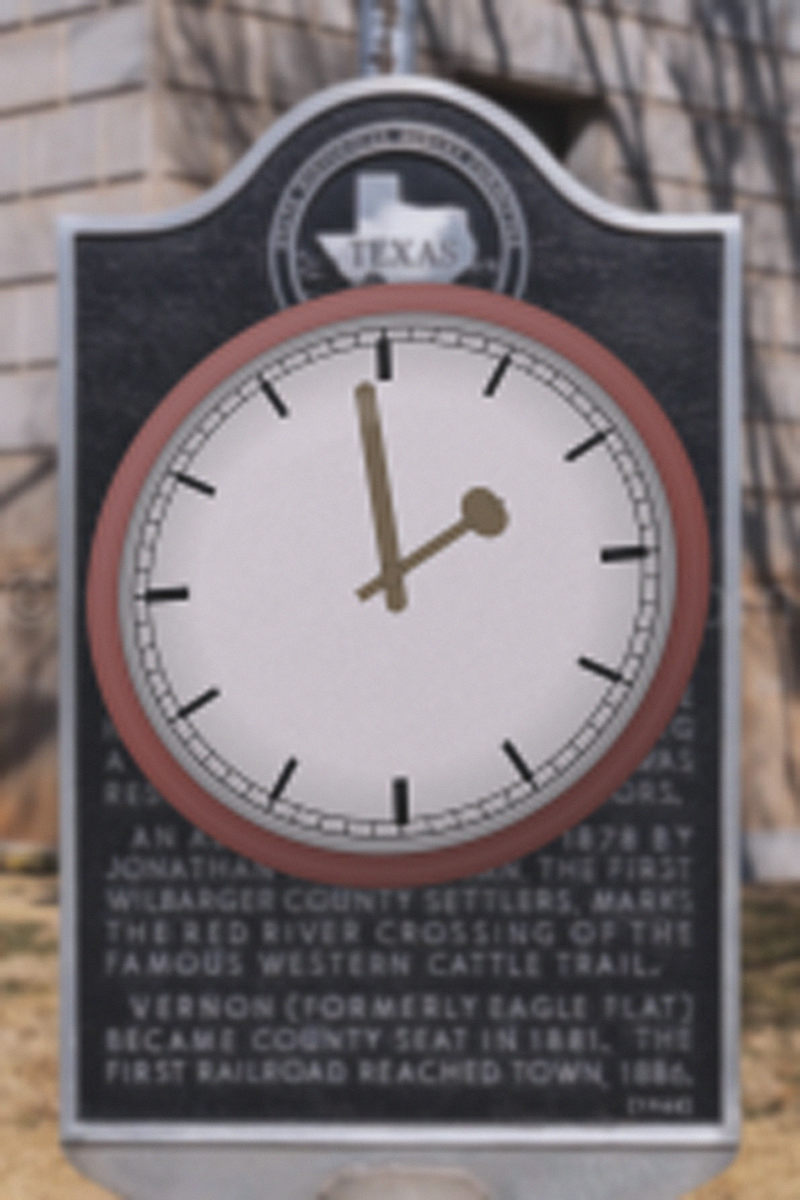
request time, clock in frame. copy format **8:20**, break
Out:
**1:59**
